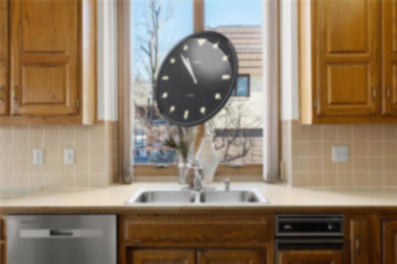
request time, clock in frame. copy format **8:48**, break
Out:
**10:53**
